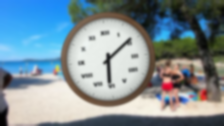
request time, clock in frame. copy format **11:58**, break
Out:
**6:09**
